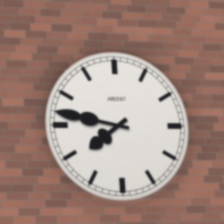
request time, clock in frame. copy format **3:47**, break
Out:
**7:47**
